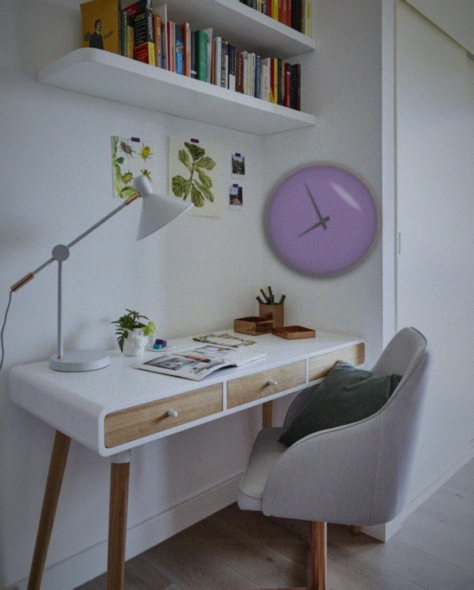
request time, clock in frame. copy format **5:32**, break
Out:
**7:56**
